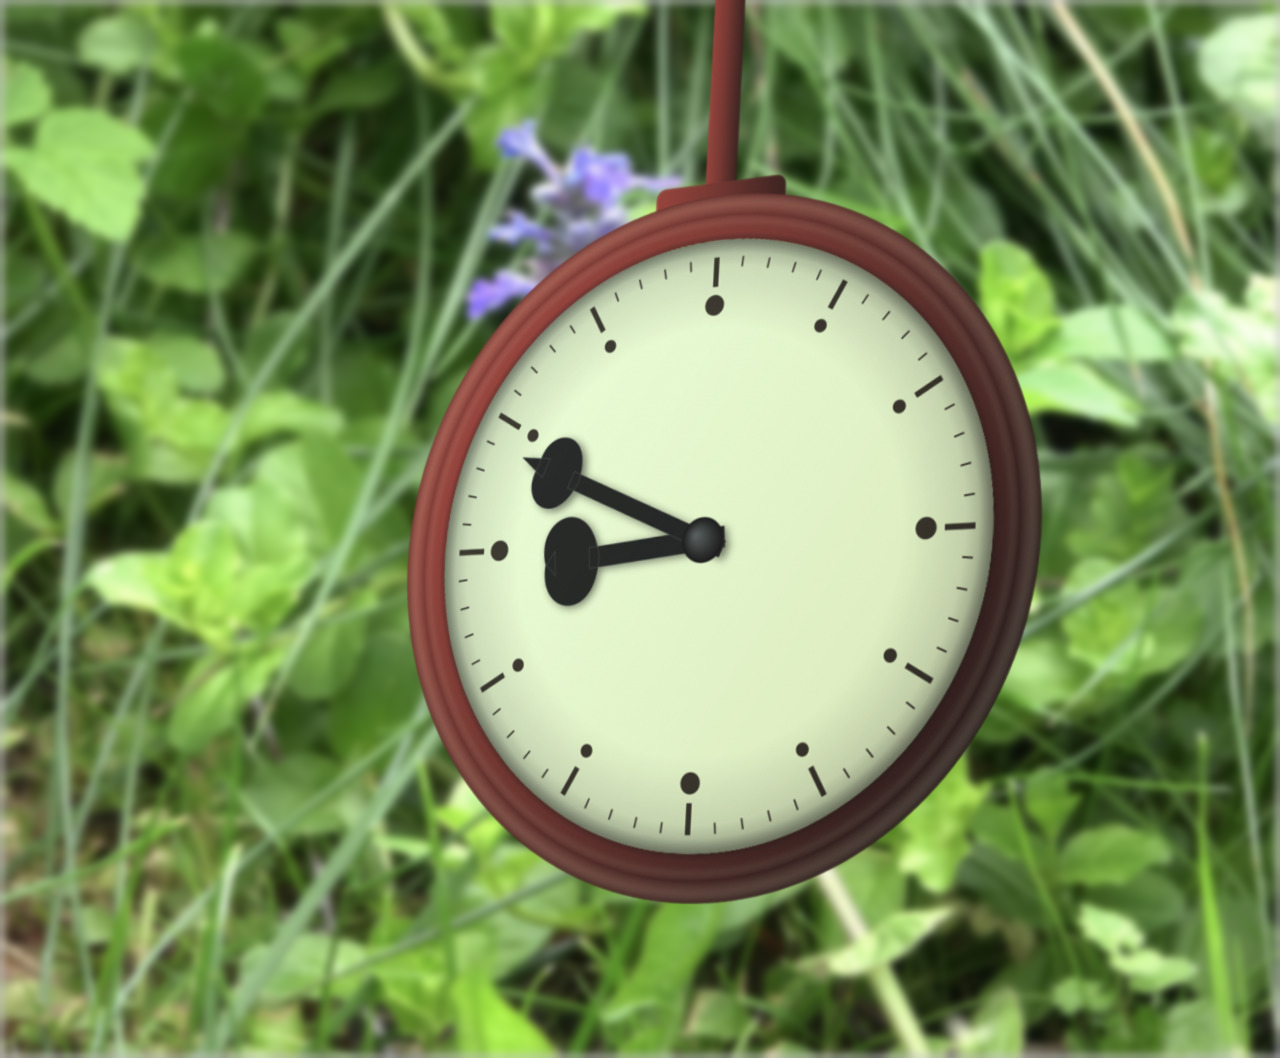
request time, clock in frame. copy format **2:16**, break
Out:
**8:49**
